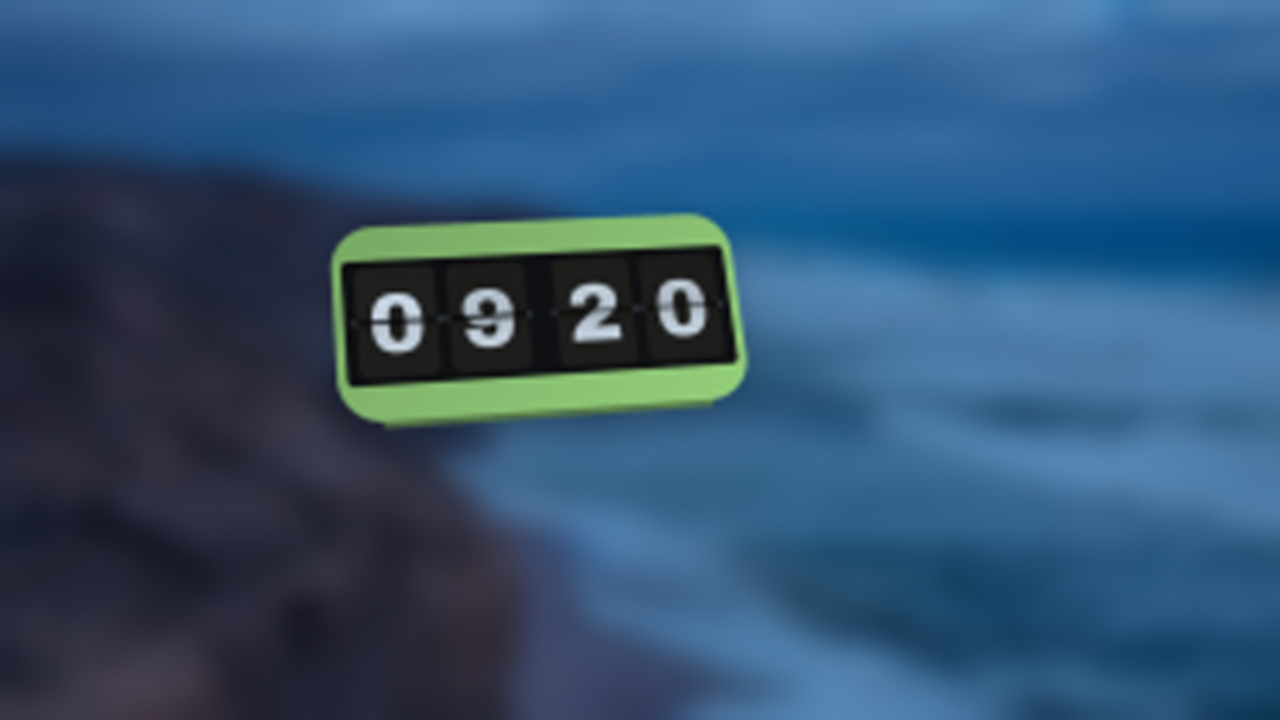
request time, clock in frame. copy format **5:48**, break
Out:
**9:20**
